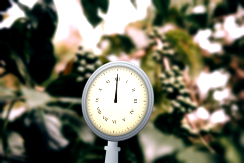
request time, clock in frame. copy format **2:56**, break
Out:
**12:00**
